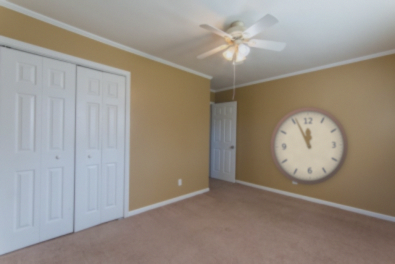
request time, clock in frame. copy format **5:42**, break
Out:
**11:56**
